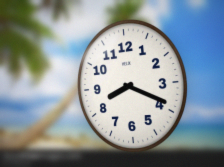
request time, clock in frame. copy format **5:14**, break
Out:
**8:19**
